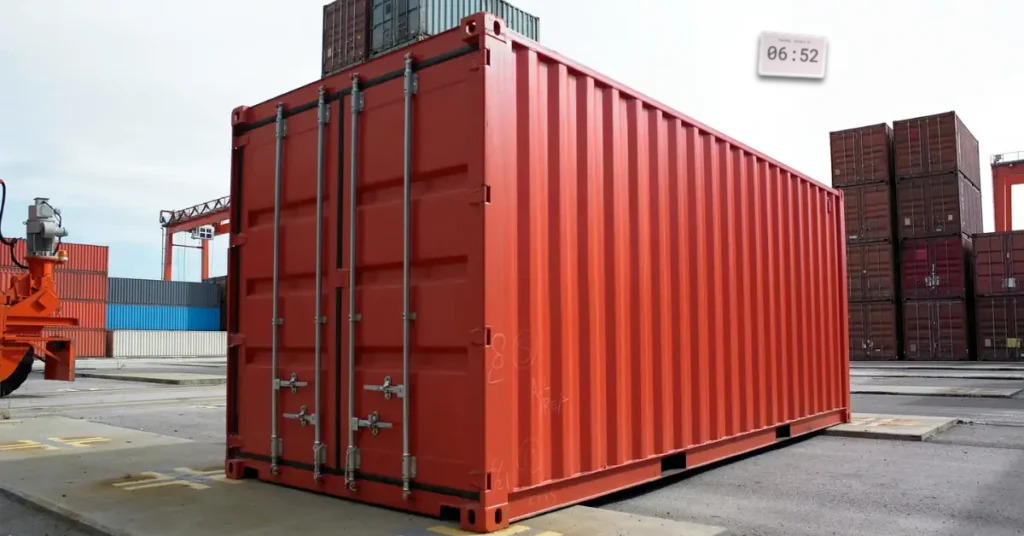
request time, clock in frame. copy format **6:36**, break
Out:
**6:52**
